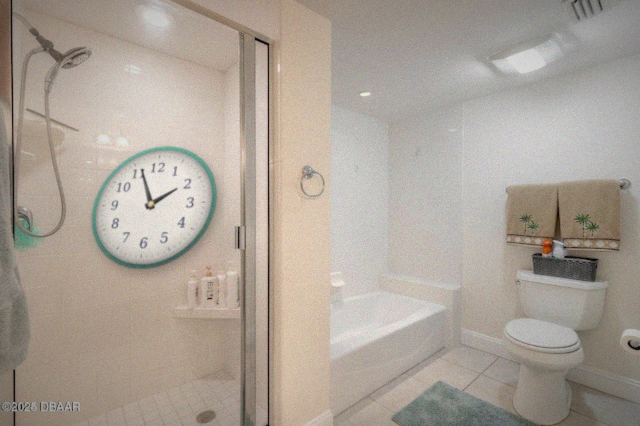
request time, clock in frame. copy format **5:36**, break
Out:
**1:56**
